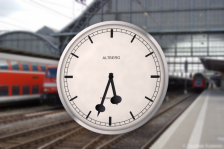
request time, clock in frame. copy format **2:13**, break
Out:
**5:33**
